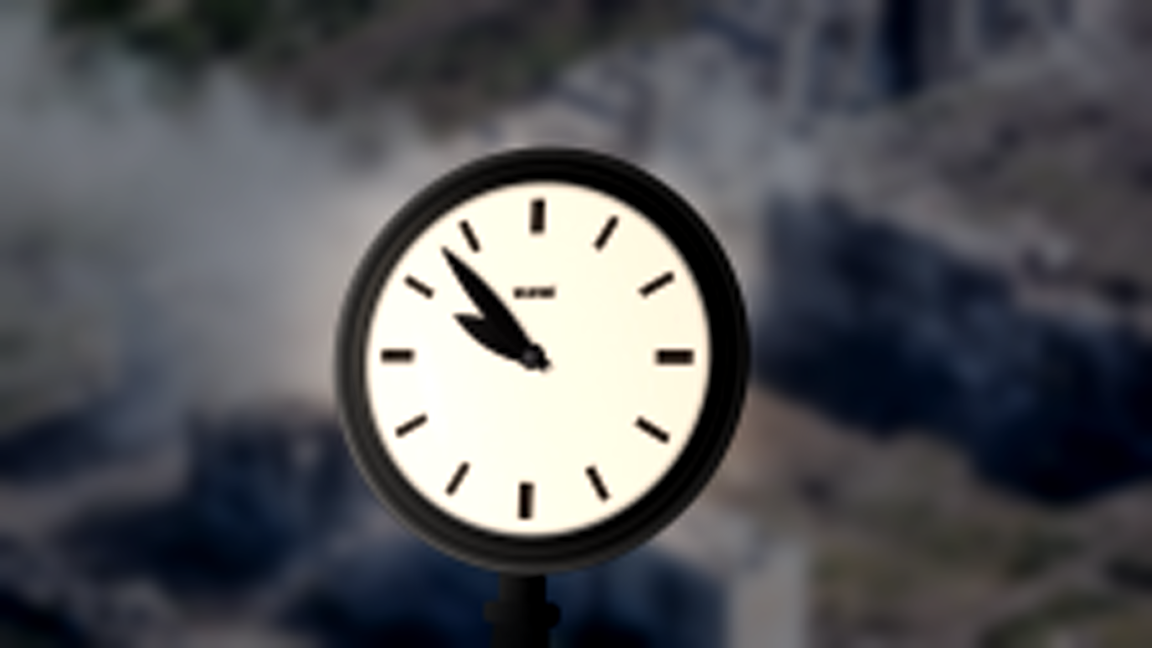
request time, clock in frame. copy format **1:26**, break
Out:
**9:53**
